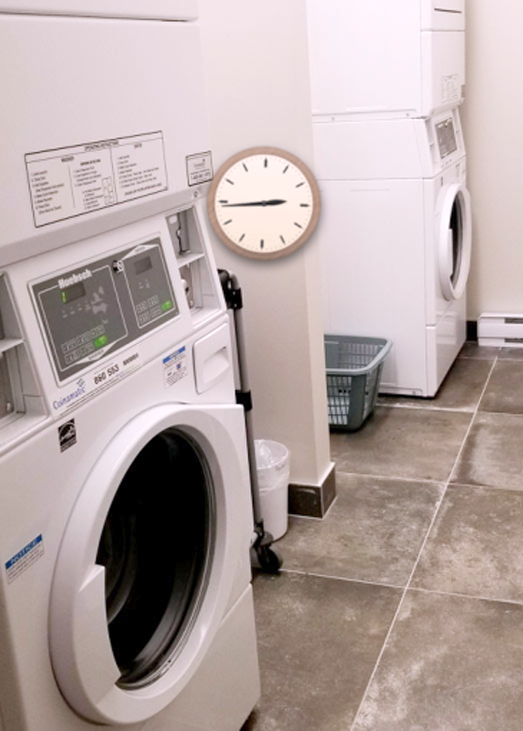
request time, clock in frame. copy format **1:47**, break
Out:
**2:44**
